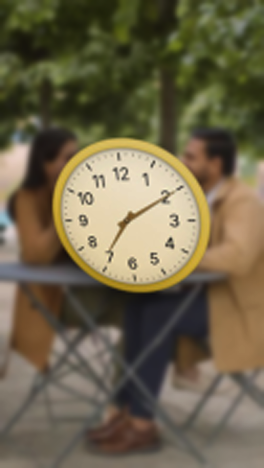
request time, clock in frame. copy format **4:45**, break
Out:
**7:10**
